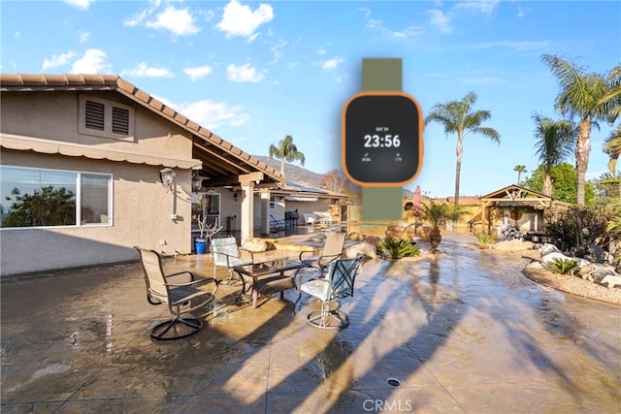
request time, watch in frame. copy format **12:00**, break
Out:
**23:56**
